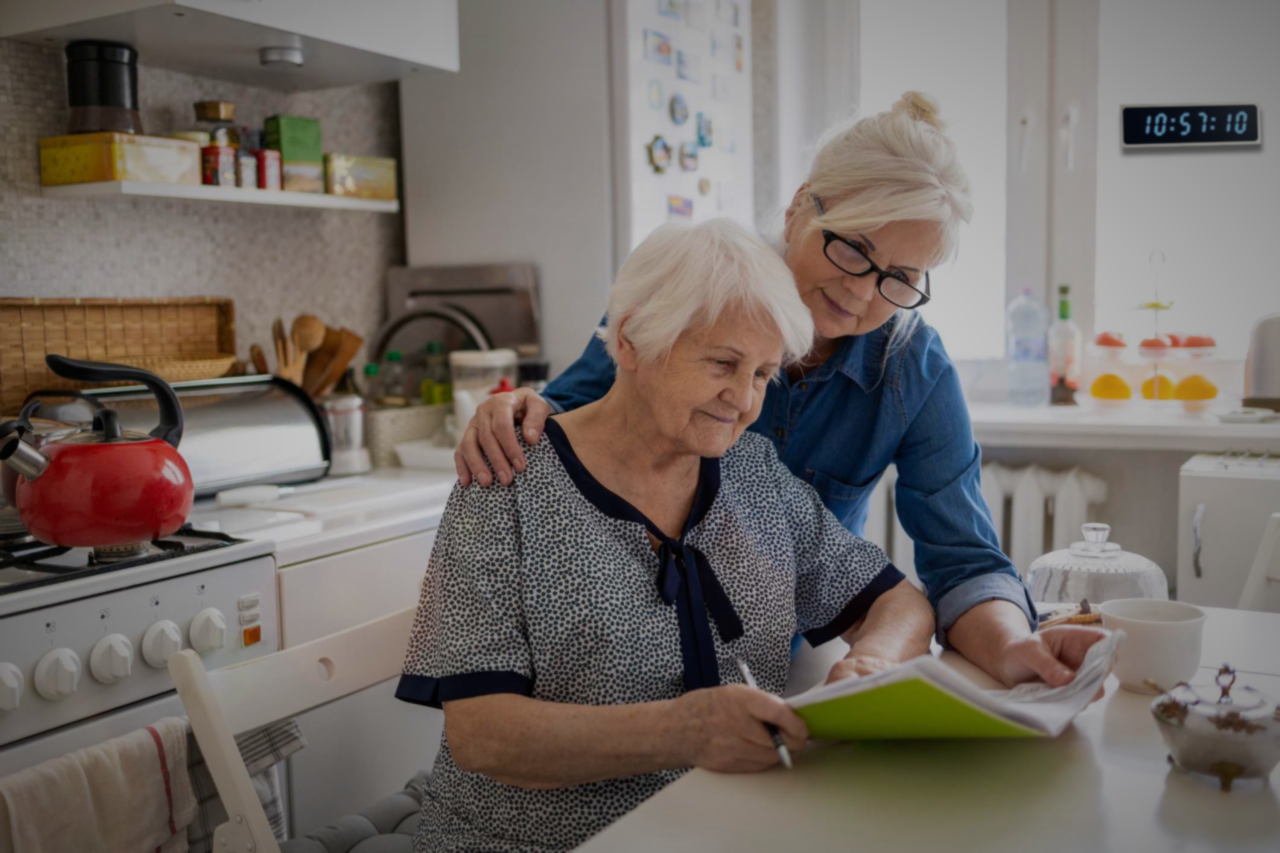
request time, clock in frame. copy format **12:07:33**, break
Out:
**10:57:10**
